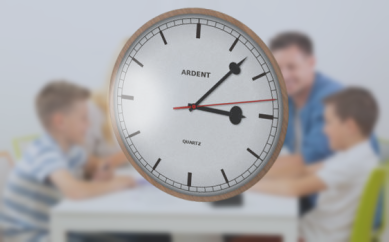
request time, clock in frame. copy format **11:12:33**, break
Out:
**3:07:13**
